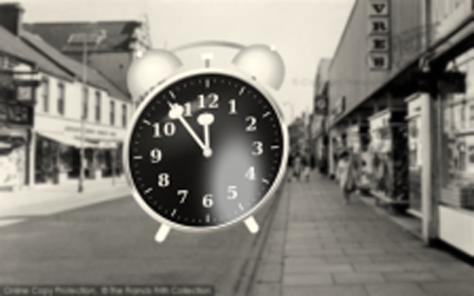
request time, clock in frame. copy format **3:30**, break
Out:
**11:54**
